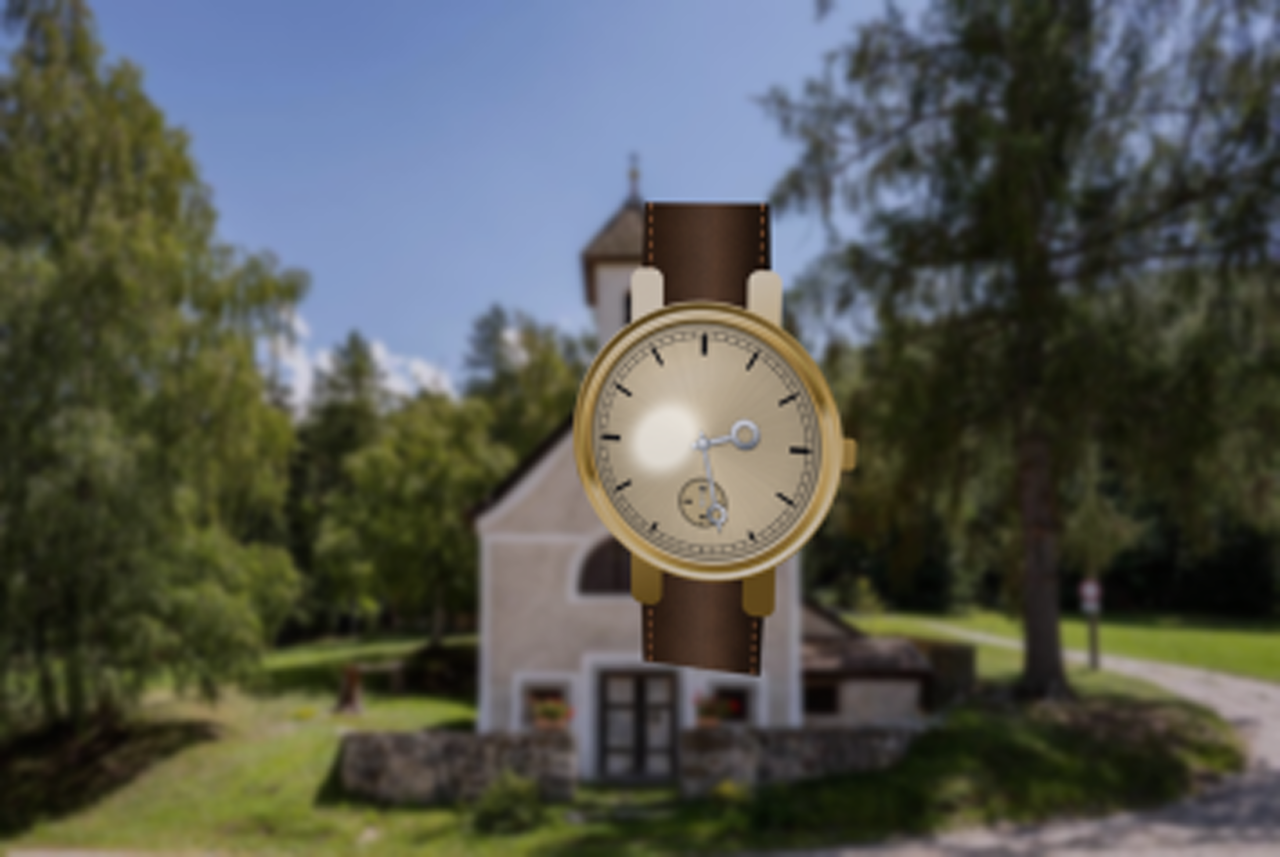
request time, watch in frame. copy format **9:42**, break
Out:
**2:28**
